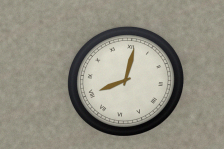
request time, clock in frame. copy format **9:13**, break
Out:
**8:01**
